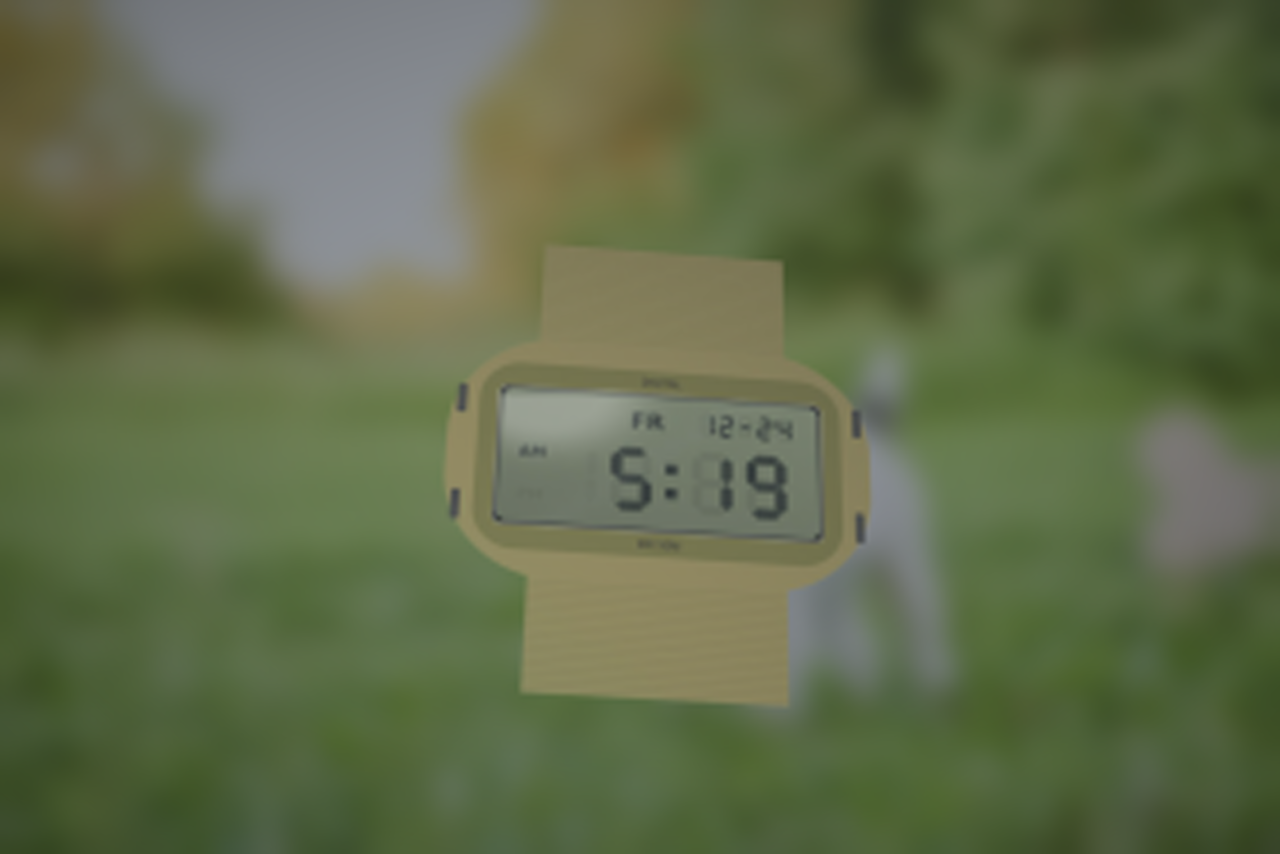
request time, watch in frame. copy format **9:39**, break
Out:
**5:19**
